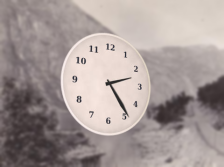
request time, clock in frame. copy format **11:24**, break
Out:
**2:24**
